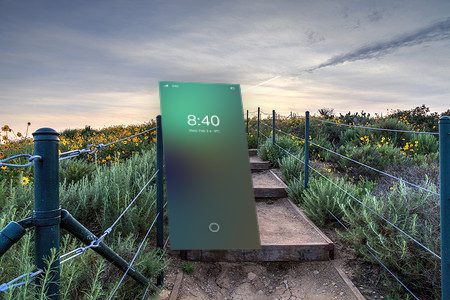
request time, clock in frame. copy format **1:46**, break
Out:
**8:40**
